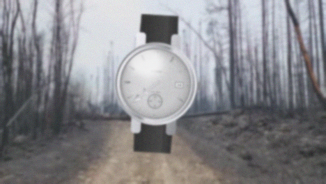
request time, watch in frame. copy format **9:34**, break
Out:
**7:38**
